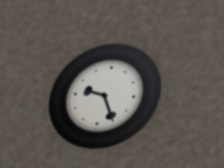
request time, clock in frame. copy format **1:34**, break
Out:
**9:25**
